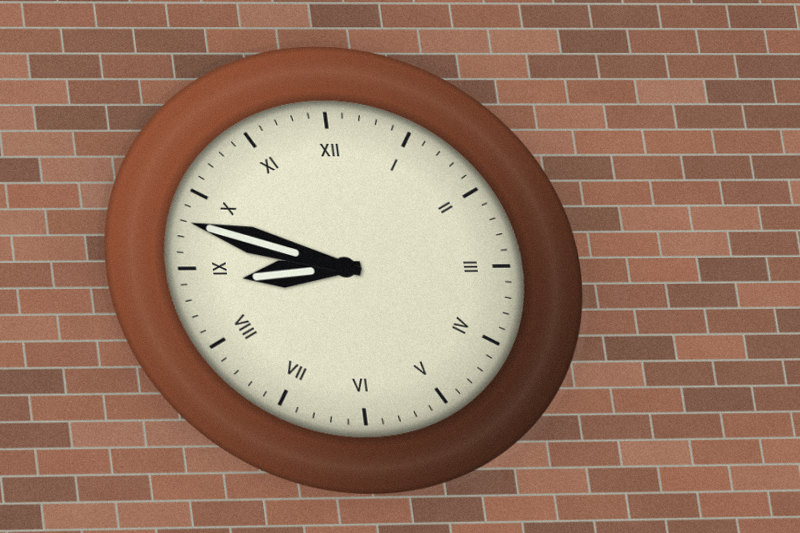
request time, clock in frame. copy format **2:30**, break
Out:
**8:48**
